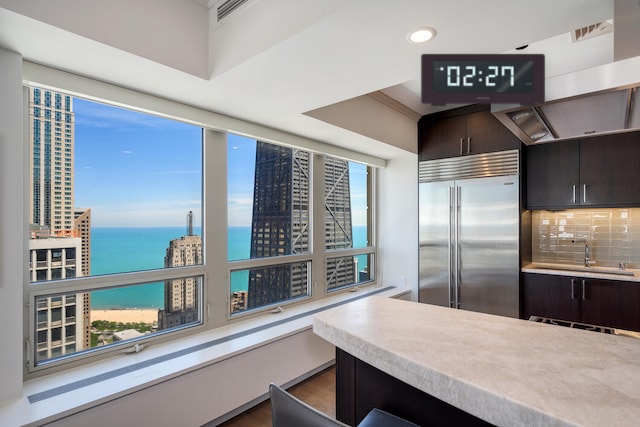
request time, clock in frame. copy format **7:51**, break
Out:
**2:27**
